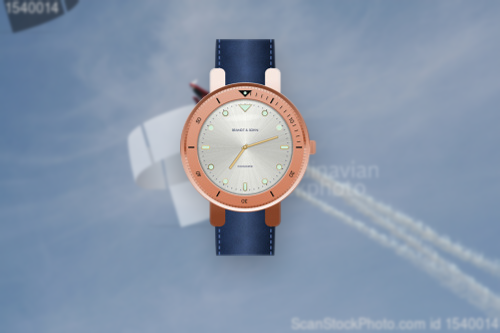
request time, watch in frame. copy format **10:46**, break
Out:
**7:12**
